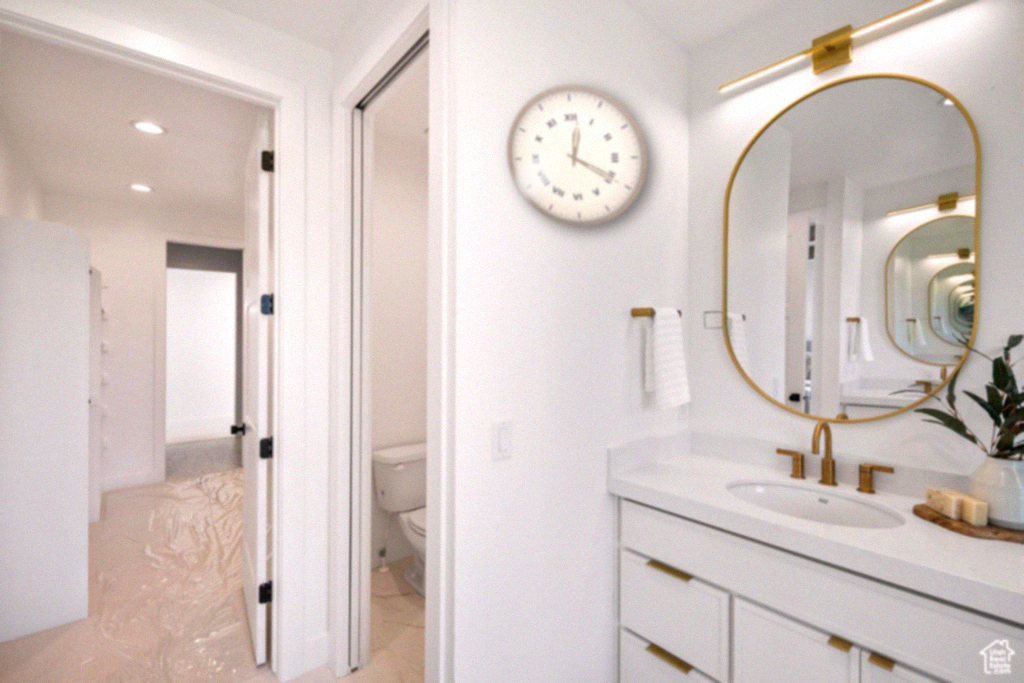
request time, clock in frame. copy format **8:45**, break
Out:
**12:20**
